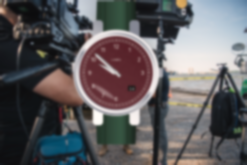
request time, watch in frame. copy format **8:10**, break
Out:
**9:52**
